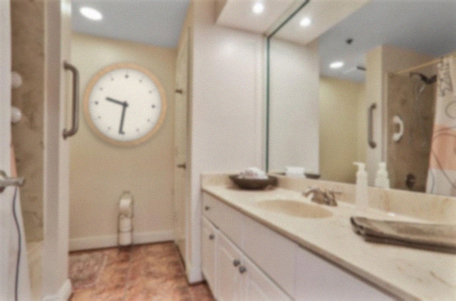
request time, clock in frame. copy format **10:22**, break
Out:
**9:31**
